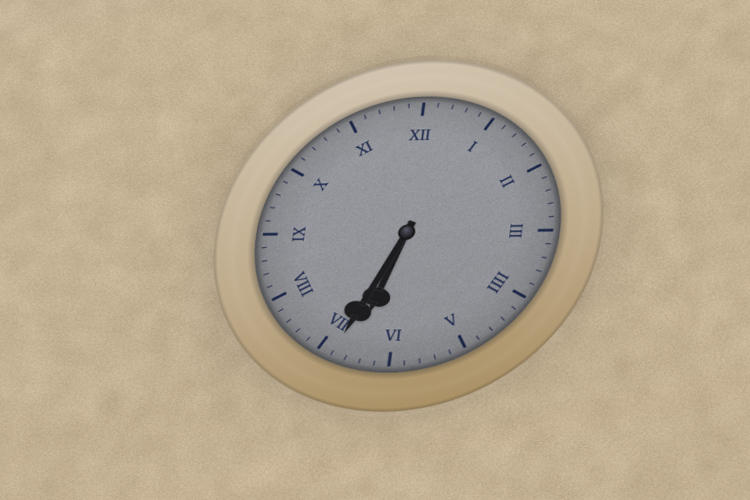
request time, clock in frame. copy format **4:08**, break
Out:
**6:34**
